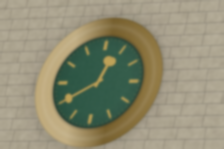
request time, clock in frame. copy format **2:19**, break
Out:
**12:40**
